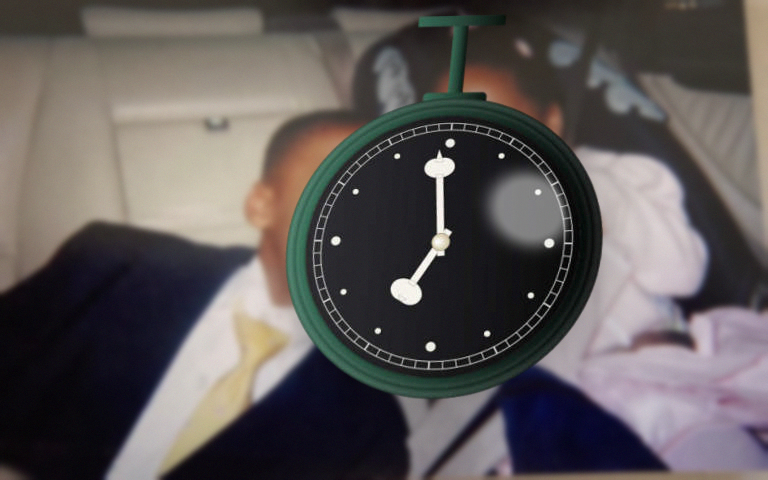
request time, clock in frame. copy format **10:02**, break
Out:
**6:59**
